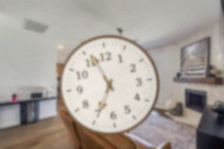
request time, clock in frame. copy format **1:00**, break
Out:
**6:56**
